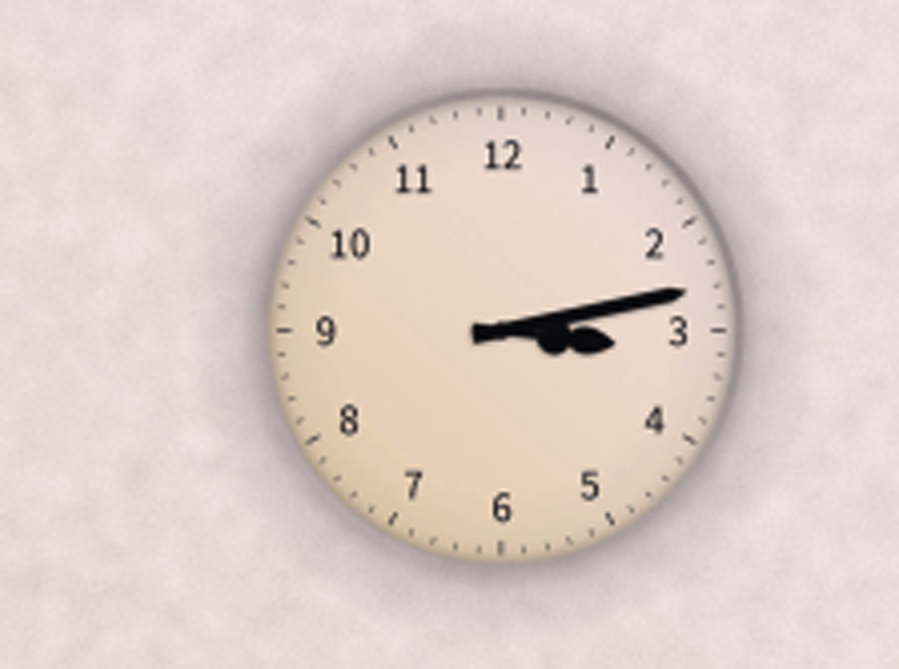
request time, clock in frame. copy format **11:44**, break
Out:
**3:13**
